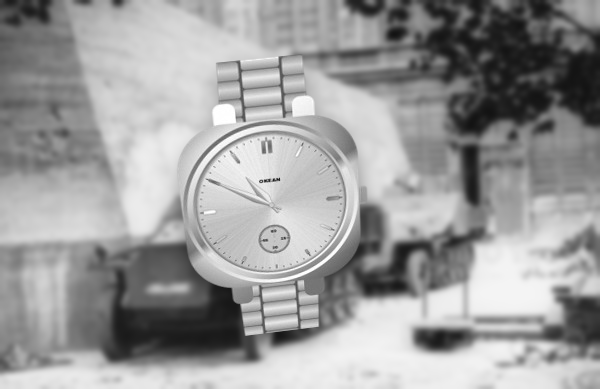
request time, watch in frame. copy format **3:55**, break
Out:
**10:50**
